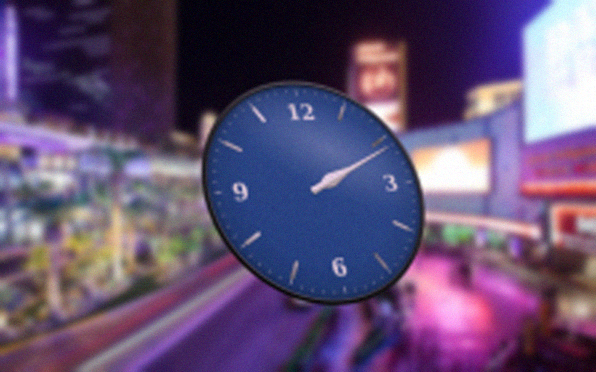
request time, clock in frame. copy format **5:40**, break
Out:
**2:11**
